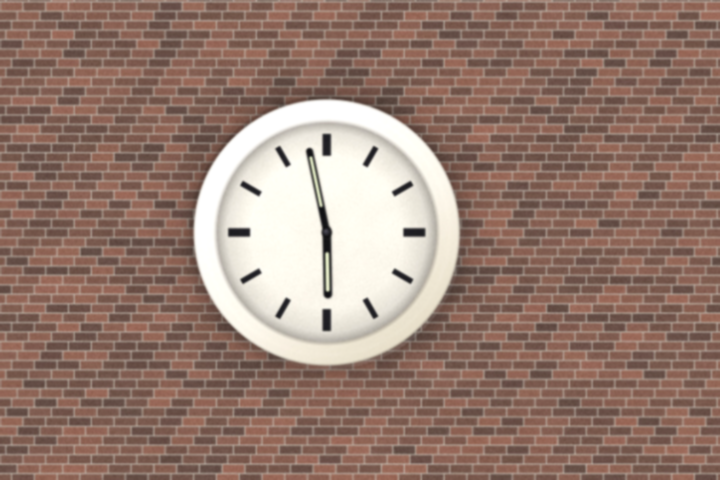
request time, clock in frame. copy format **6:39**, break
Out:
**5:58**
